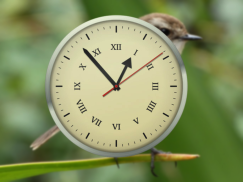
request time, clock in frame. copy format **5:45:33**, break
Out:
**12:53:09**
